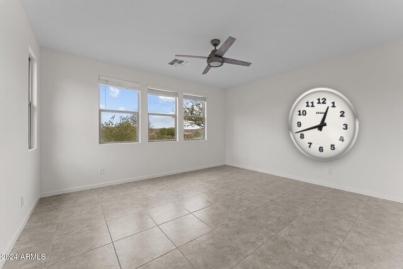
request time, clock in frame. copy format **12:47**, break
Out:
**12:42**
